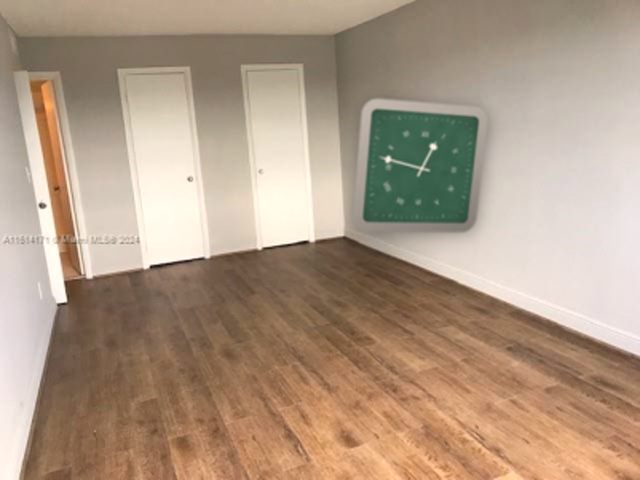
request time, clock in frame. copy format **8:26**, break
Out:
**12:47**
